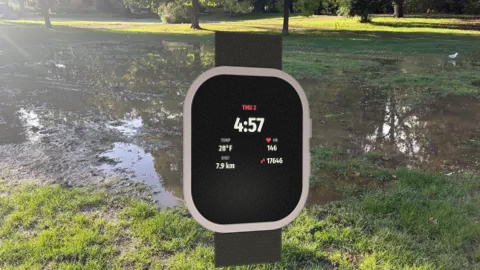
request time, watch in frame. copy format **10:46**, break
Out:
**4:57**
